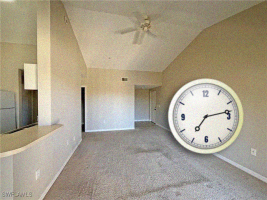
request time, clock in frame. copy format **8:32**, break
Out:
**7:13**
